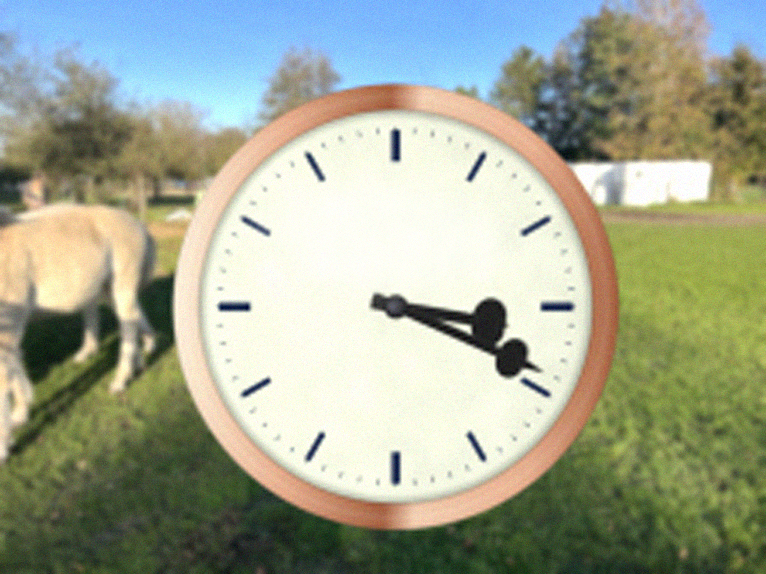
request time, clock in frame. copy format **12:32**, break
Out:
**3:19**
